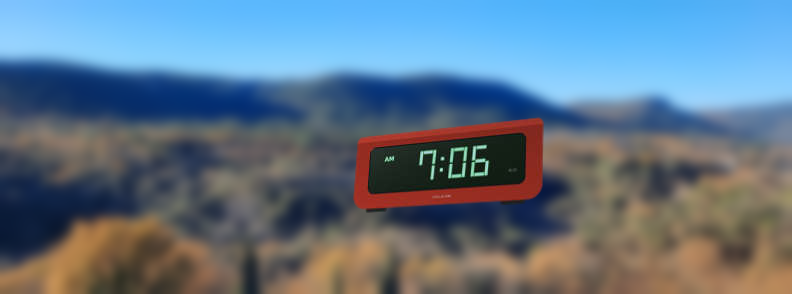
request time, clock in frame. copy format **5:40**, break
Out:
**7:06**
